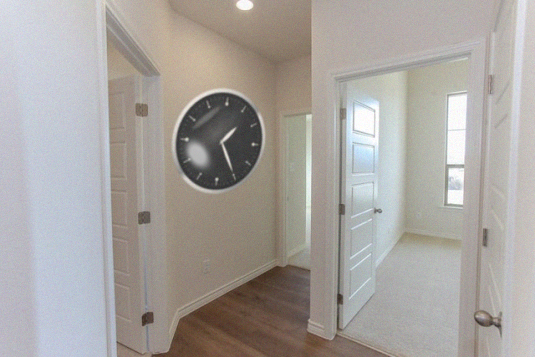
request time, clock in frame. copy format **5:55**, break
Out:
**1:25**
